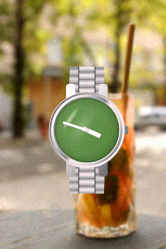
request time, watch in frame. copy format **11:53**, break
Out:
**3:48**
